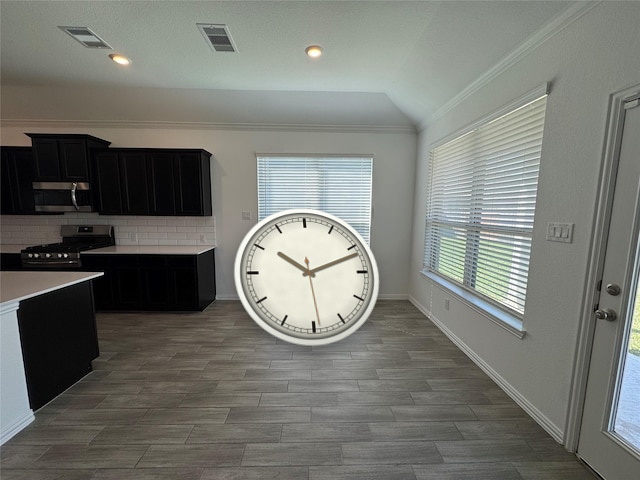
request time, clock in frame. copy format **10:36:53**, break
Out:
**10:11:29**
